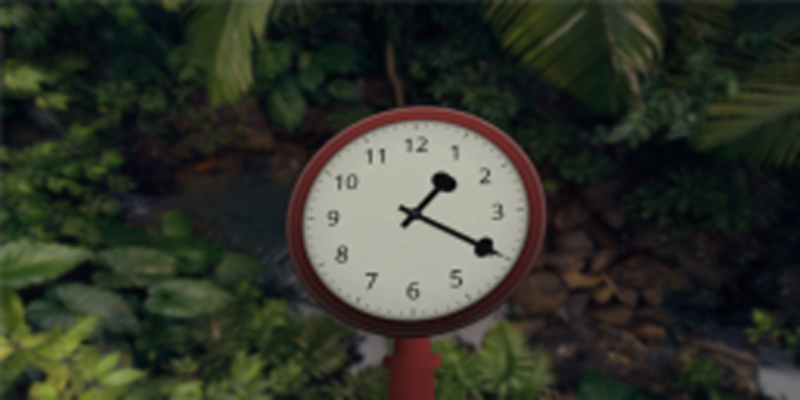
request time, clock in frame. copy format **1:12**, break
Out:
**1:20**
